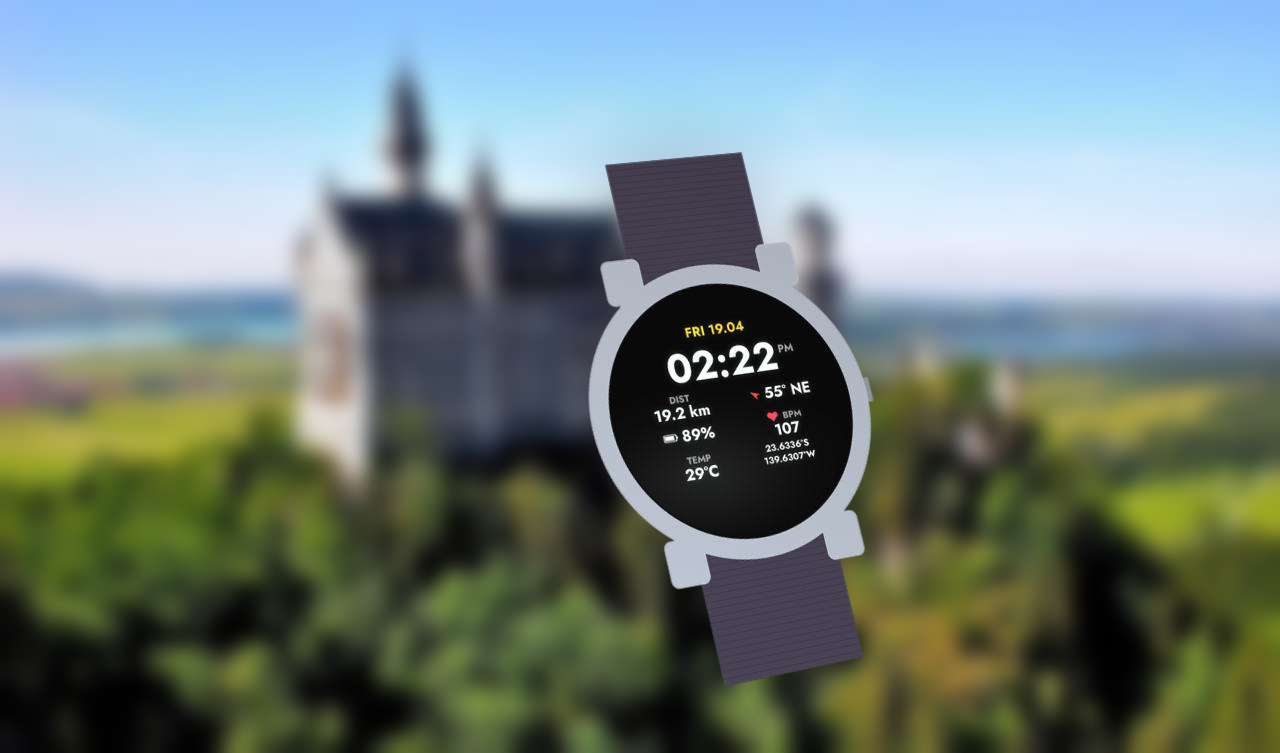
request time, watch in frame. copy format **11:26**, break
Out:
**2:22**
